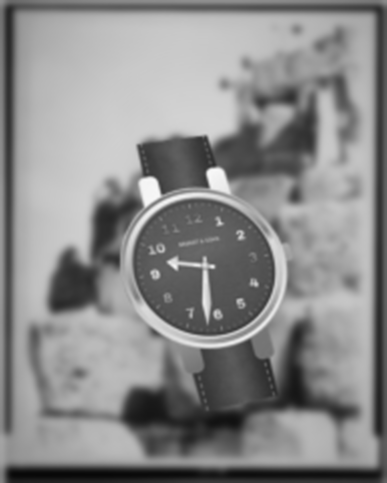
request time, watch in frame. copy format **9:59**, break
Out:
**9:32**
